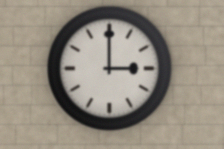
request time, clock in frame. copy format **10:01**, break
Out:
**3:00**
